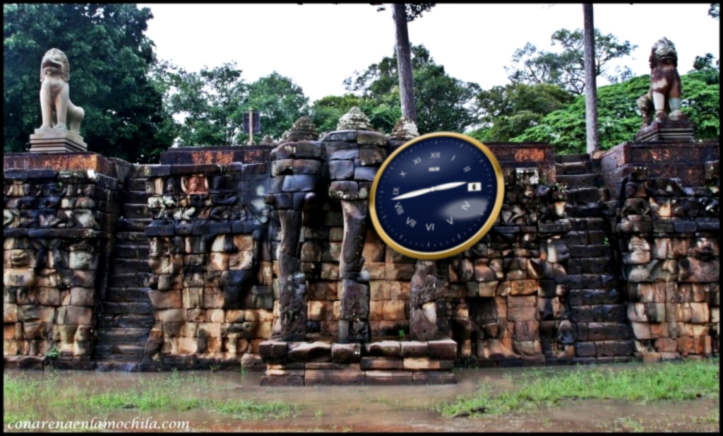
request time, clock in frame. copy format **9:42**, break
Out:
**2:43**
